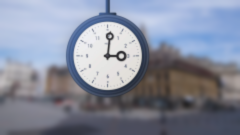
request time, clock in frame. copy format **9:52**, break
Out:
**3:01**
